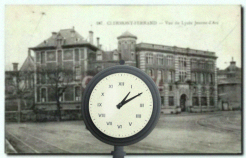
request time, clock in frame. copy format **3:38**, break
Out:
**1:10**
